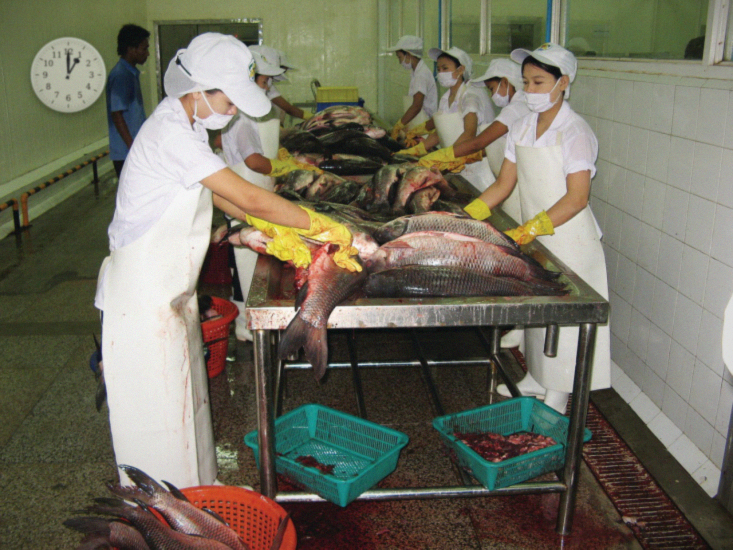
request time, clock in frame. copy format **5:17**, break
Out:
**1:00**
